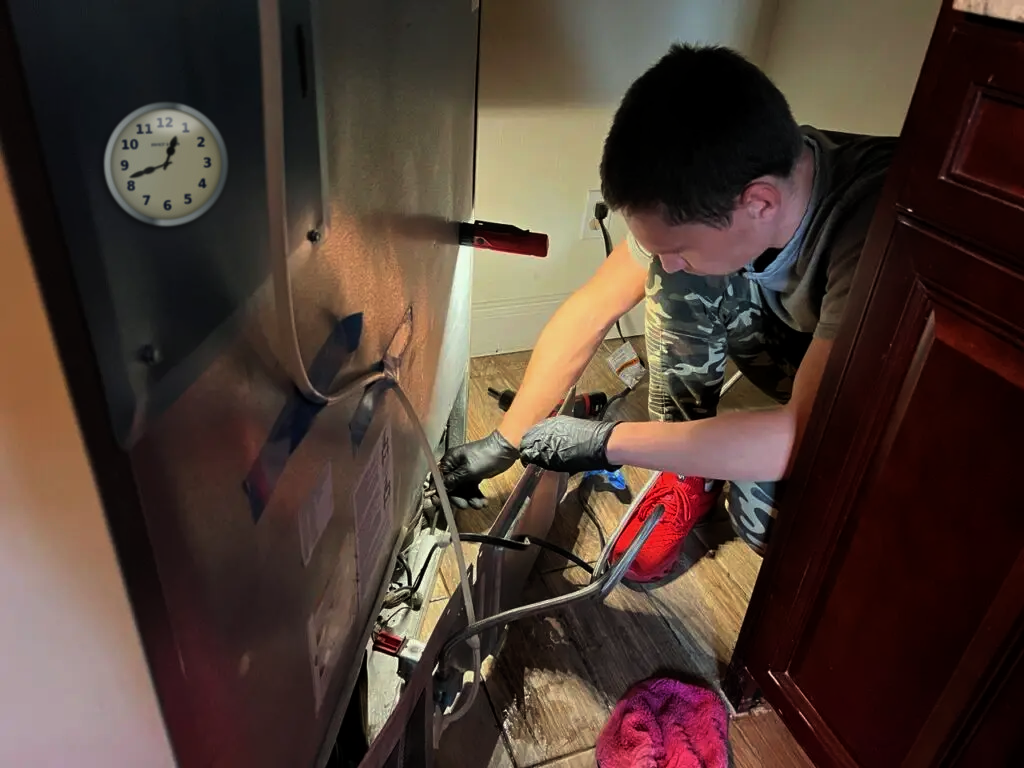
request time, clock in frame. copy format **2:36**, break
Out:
**12:42**
